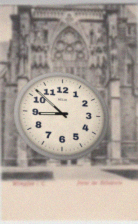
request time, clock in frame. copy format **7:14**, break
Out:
**8:52**
